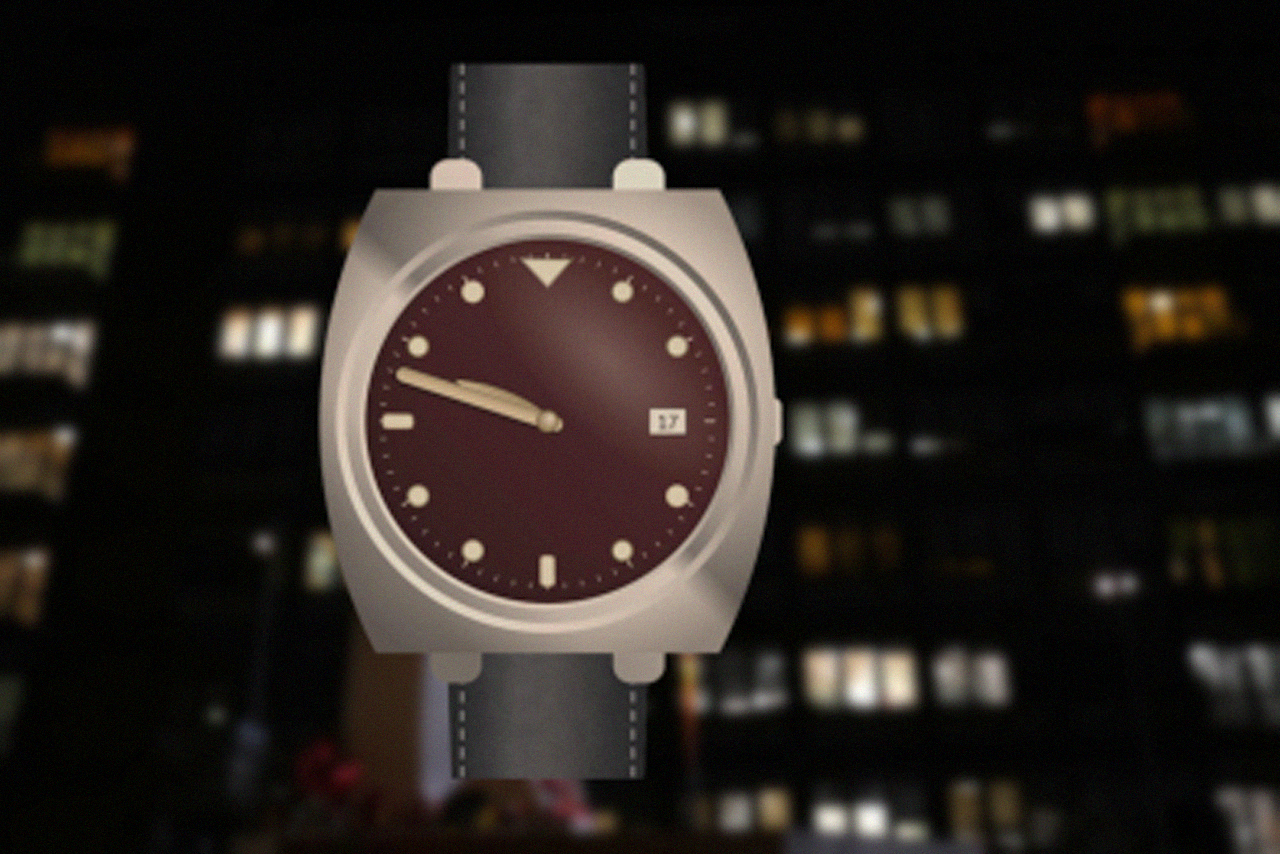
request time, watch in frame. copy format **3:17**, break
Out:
**9:48**
